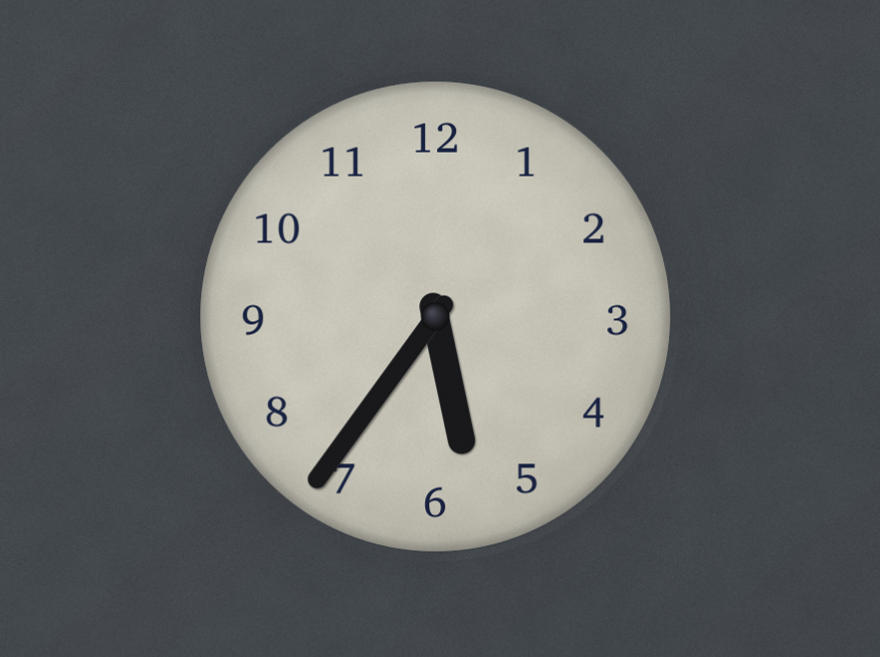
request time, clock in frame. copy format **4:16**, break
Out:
**5:36**
